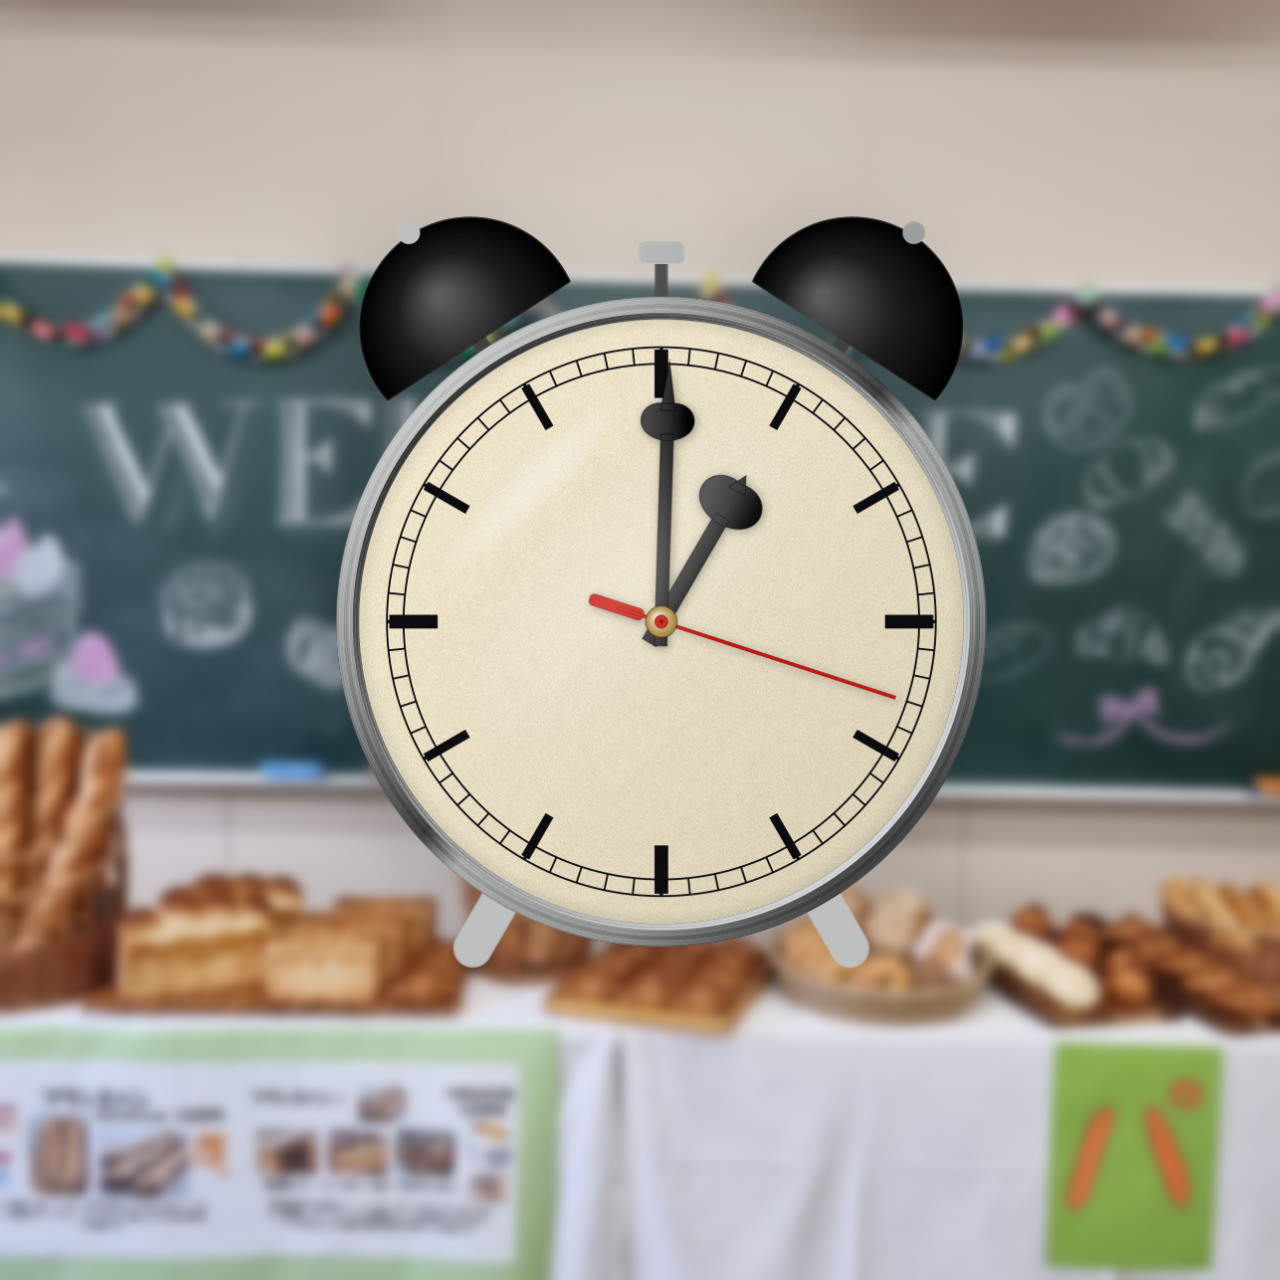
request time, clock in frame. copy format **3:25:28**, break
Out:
**1:00:18**
